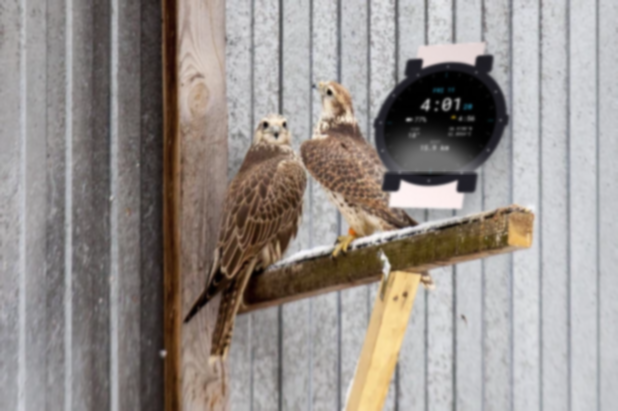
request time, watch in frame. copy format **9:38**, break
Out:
**4:01**
